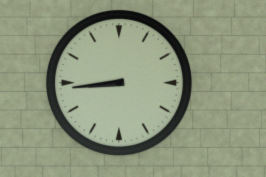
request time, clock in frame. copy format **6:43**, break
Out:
**8:44**
